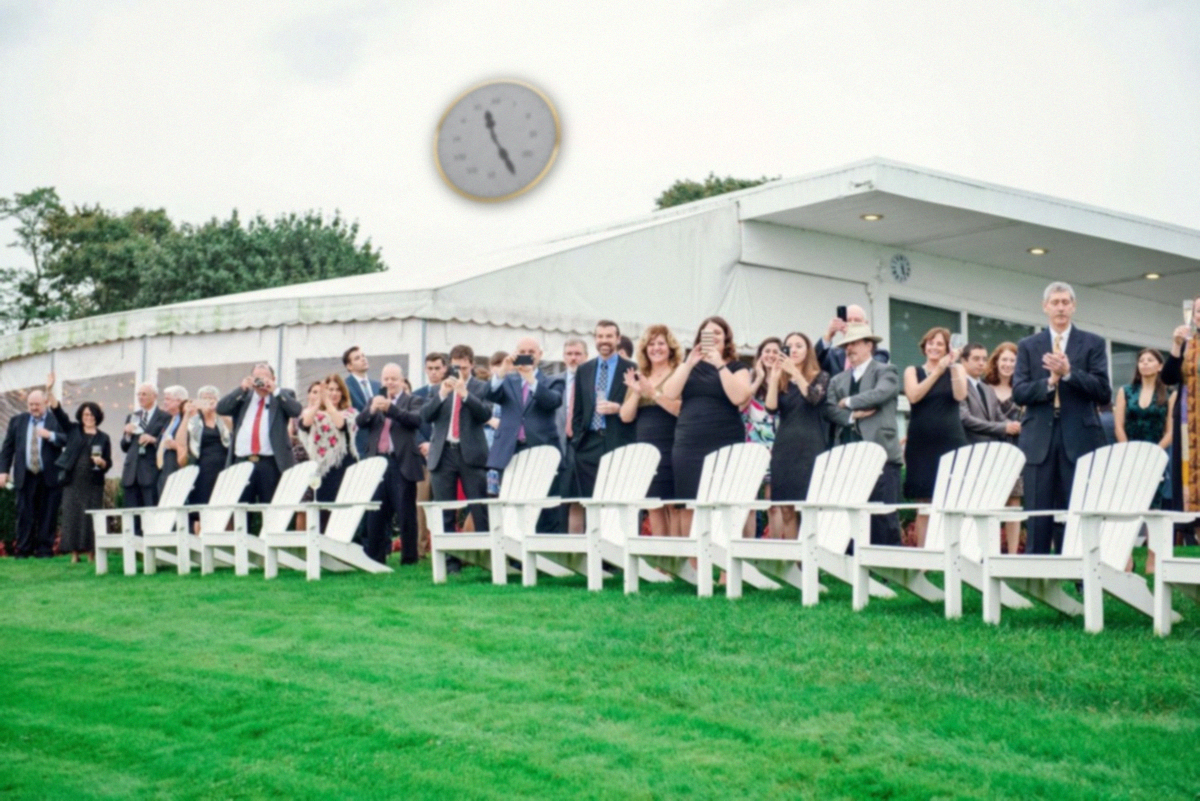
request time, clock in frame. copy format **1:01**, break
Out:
**11:25**
